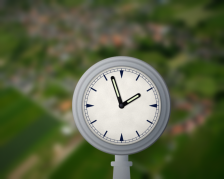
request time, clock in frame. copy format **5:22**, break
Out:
**1:57**
